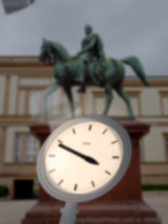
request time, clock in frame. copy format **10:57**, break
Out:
**3:49**
